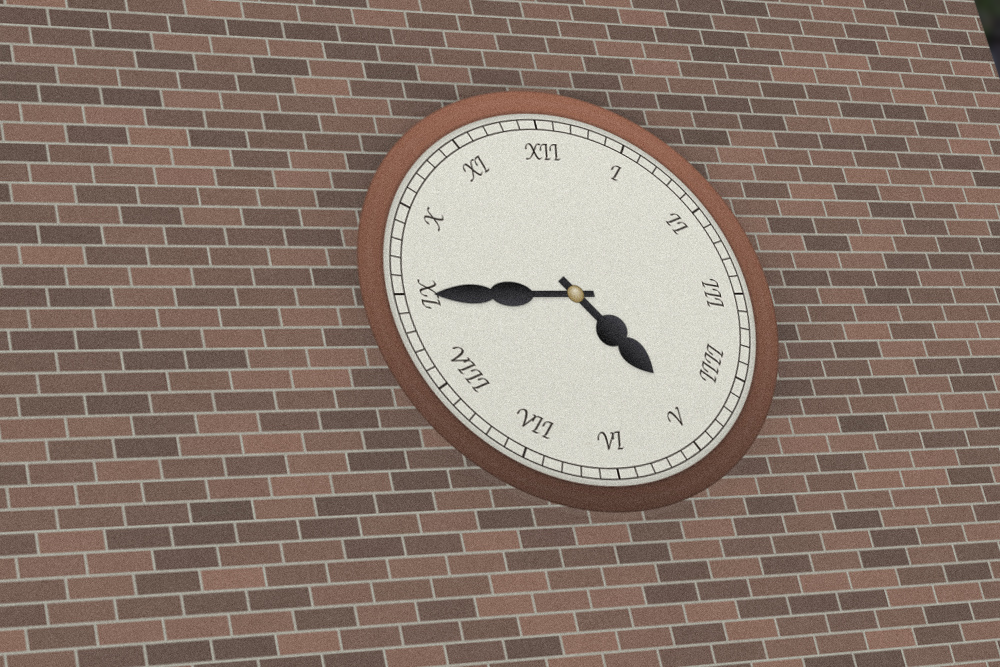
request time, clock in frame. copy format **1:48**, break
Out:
**4:45**
